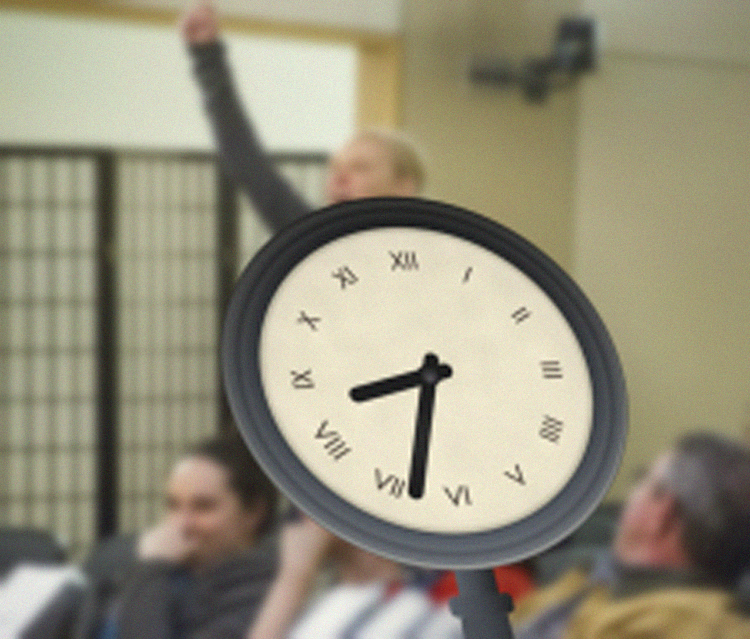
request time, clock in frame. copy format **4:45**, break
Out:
**8:33**
